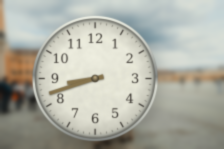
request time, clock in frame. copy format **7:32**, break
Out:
**8:42**
